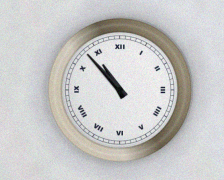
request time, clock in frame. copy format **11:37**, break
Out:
**10:53**
